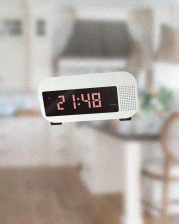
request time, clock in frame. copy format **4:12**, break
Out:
**21:48**
